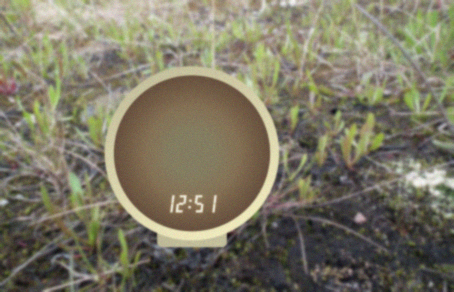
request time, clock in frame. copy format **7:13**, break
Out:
**12:51**
